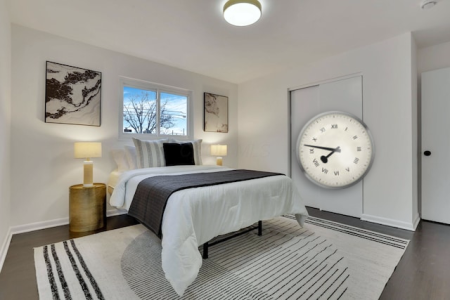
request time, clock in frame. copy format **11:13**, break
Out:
**7:47**
